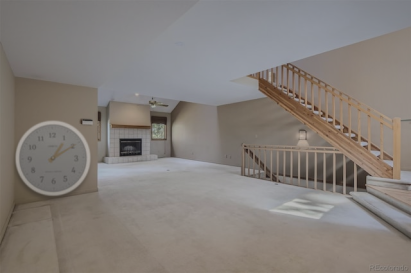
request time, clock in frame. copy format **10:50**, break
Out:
**1:10**
